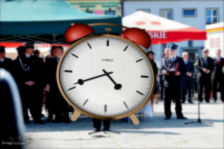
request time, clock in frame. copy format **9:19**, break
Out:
**4:41**
